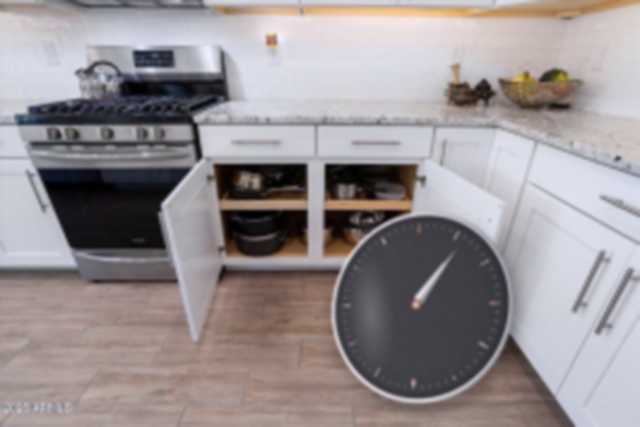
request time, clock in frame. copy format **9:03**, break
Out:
**1:06**
